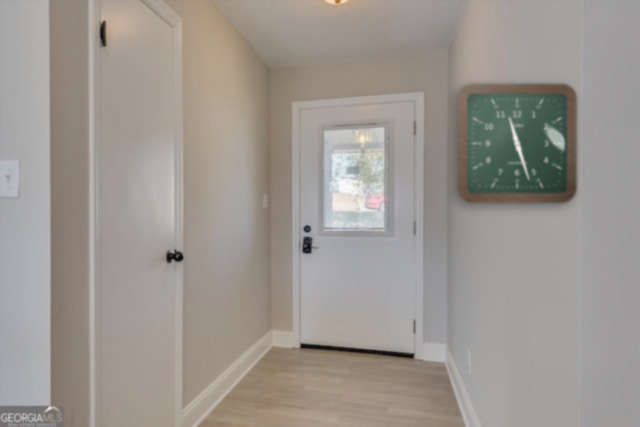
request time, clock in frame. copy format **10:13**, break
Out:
**11:27**
